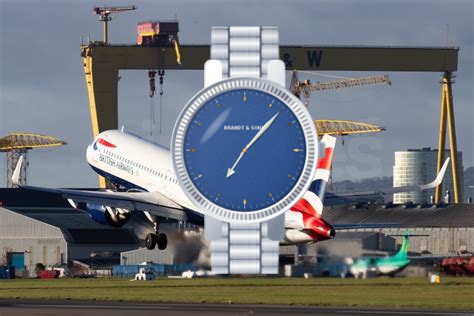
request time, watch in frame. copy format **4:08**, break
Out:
**7:07**
